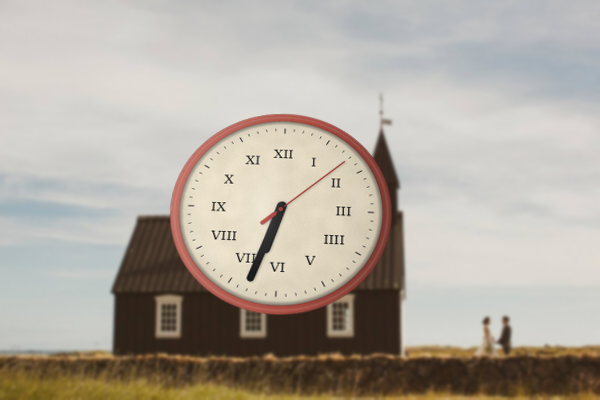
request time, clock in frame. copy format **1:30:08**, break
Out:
**6:33:08**
